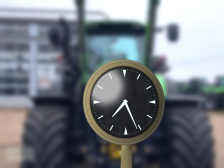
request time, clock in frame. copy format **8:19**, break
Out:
**7:26**
